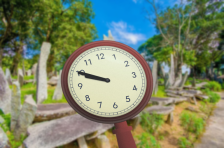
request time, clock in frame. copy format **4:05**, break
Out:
**9:50**
